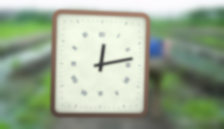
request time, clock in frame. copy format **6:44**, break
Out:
**12:13**
